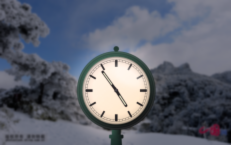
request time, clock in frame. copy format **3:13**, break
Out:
**4:54**
